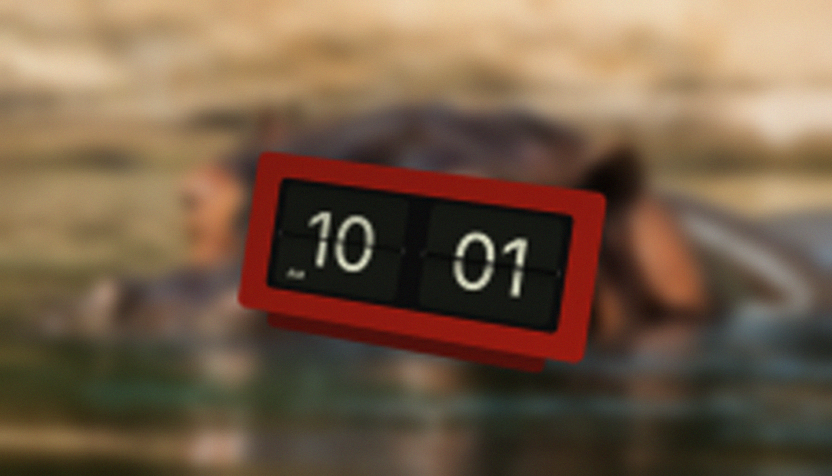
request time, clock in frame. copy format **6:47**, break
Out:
**10:01**
